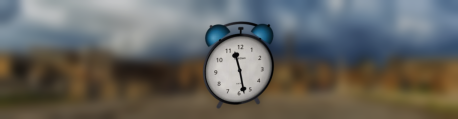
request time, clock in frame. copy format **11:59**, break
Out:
**11:28**
